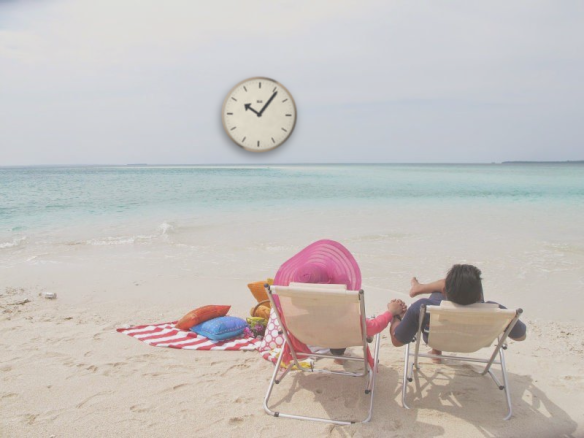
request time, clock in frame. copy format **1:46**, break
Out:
**10:06**
